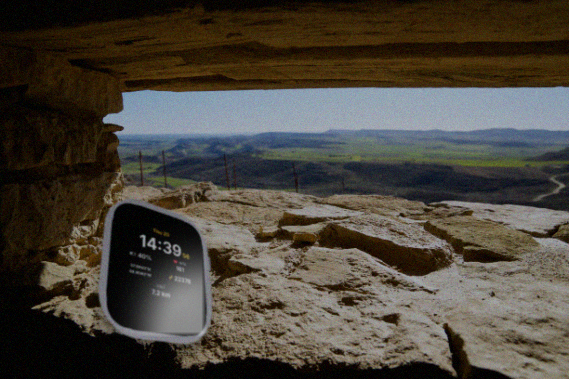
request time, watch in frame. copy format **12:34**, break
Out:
**14:39**
